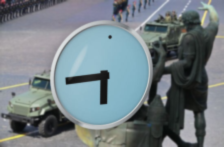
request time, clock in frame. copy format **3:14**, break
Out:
**5:43**
